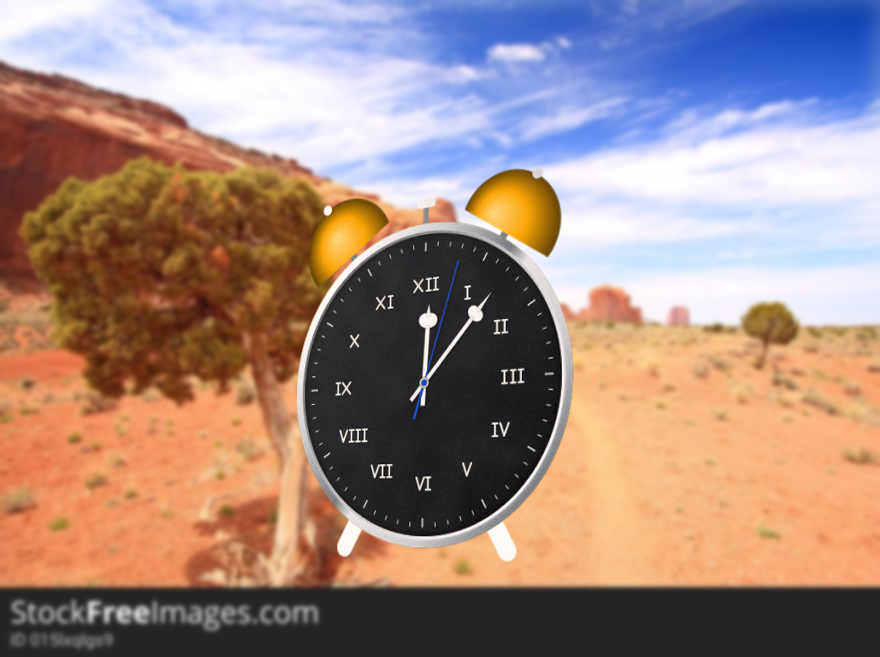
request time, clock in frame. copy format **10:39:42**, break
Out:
**12:07:03**
